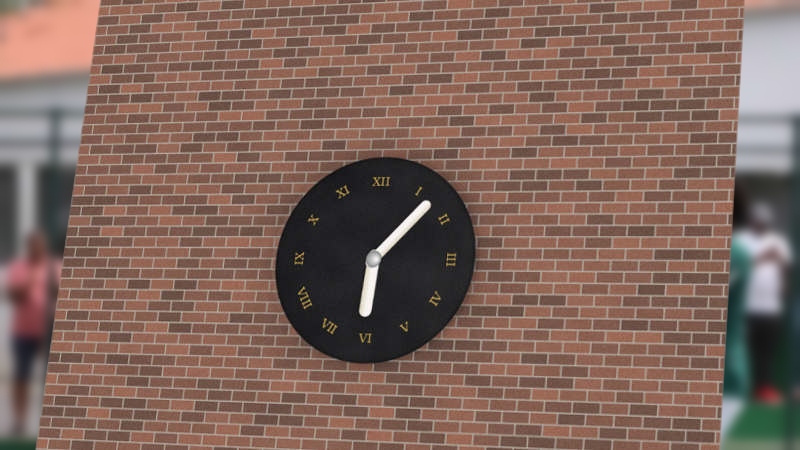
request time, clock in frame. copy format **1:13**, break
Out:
**6:07**
